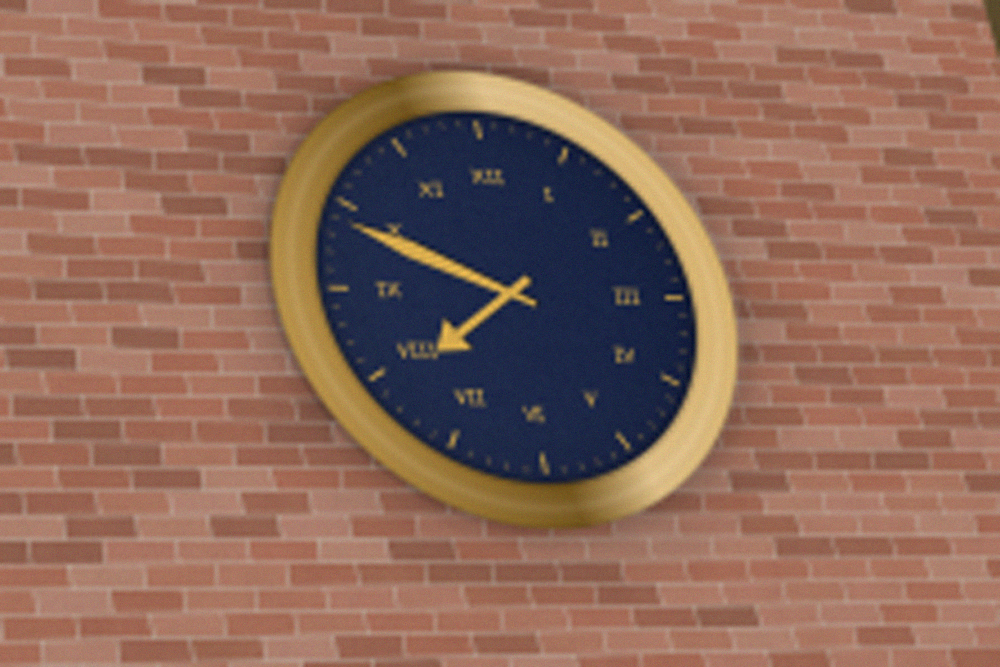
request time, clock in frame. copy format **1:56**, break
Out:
**7:49**
